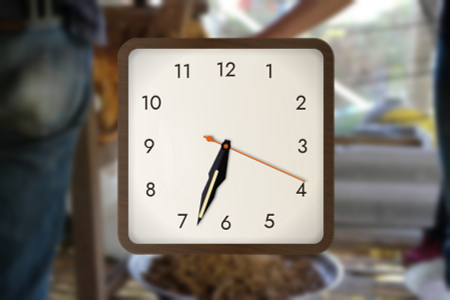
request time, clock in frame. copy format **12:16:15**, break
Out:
**6:33:19**
